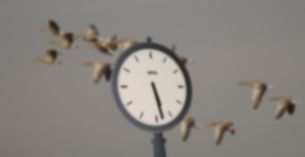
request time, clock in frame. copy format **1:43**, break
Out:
**5:28**
